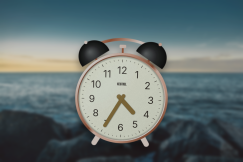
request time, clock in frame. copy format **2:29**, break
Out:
**4:35**
